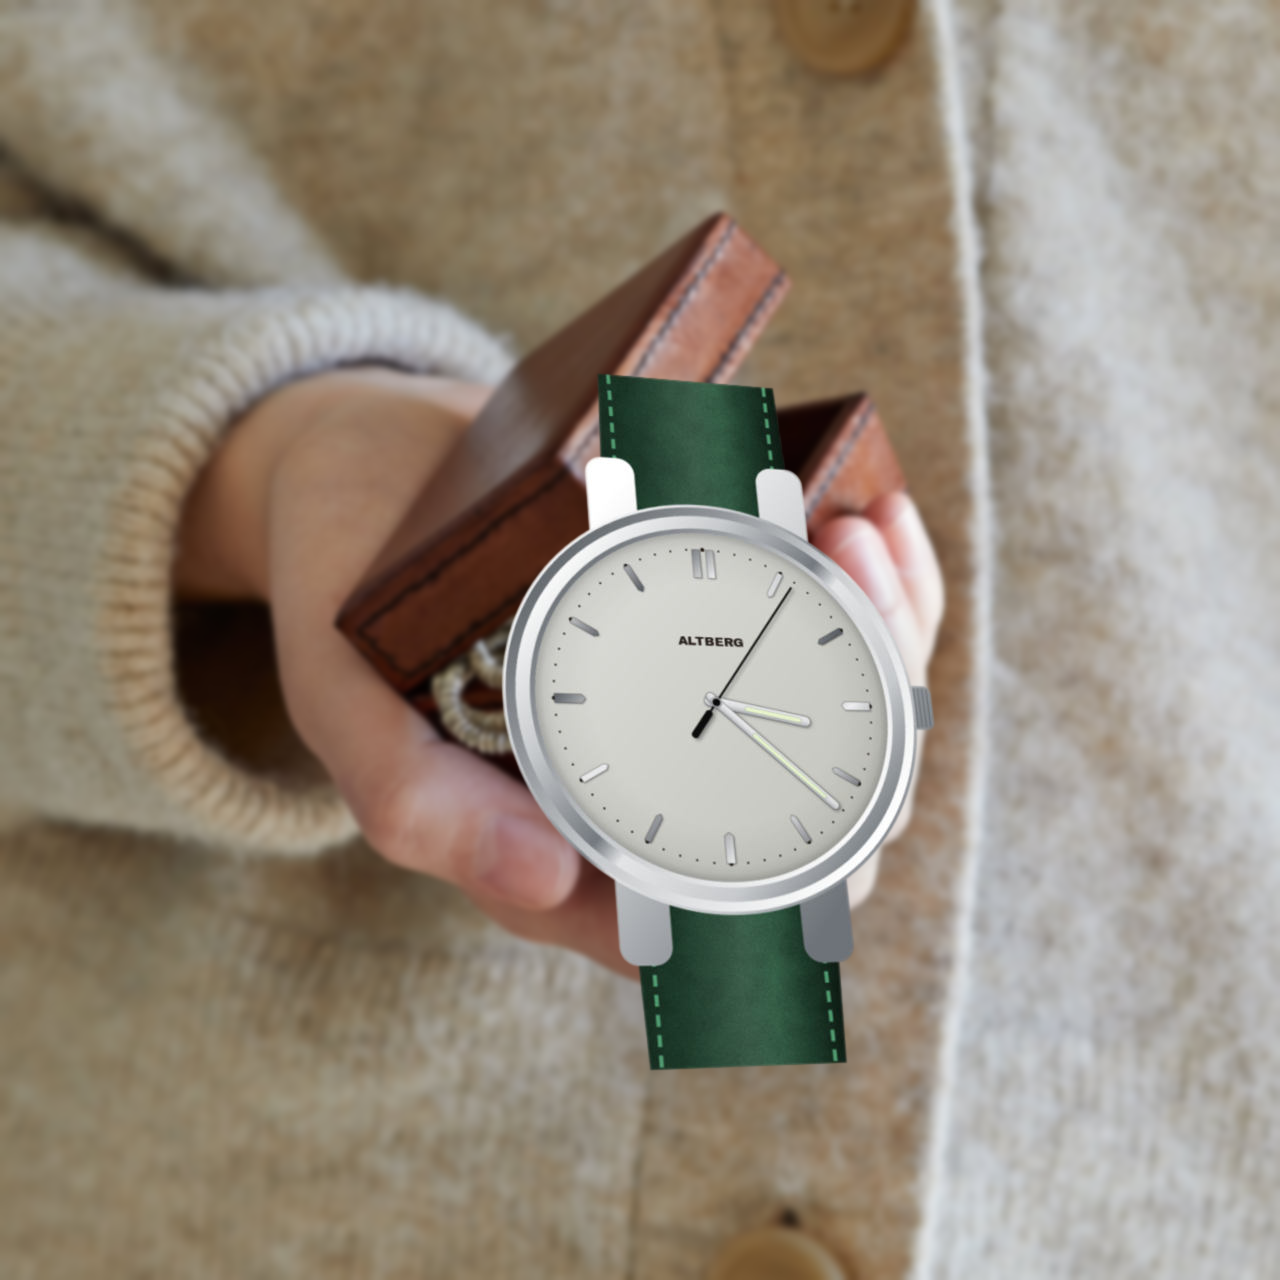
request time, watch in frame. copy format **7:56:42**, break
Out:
**3:22:06**
